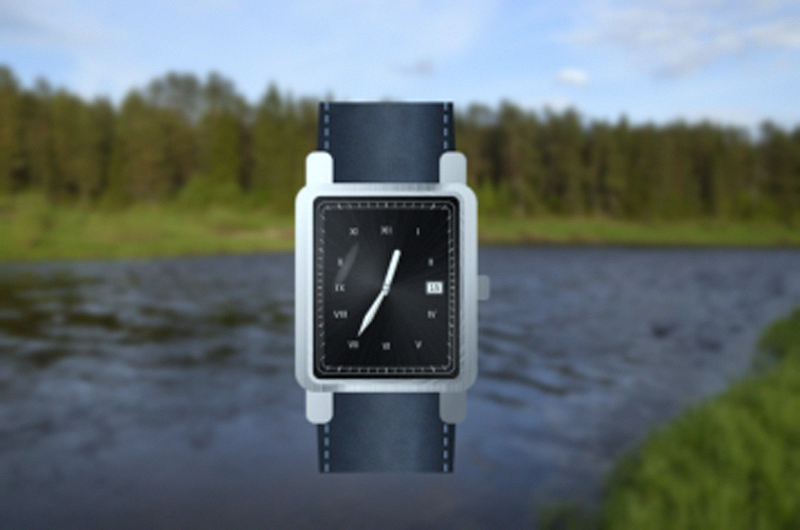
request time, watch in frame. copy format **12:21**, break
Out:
**12:35**
